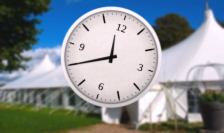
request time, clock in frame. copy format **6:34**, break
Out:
**11:40**
